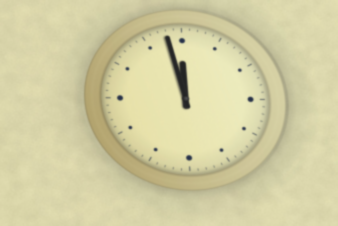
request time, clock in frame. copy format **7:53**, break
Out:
**11:58**
